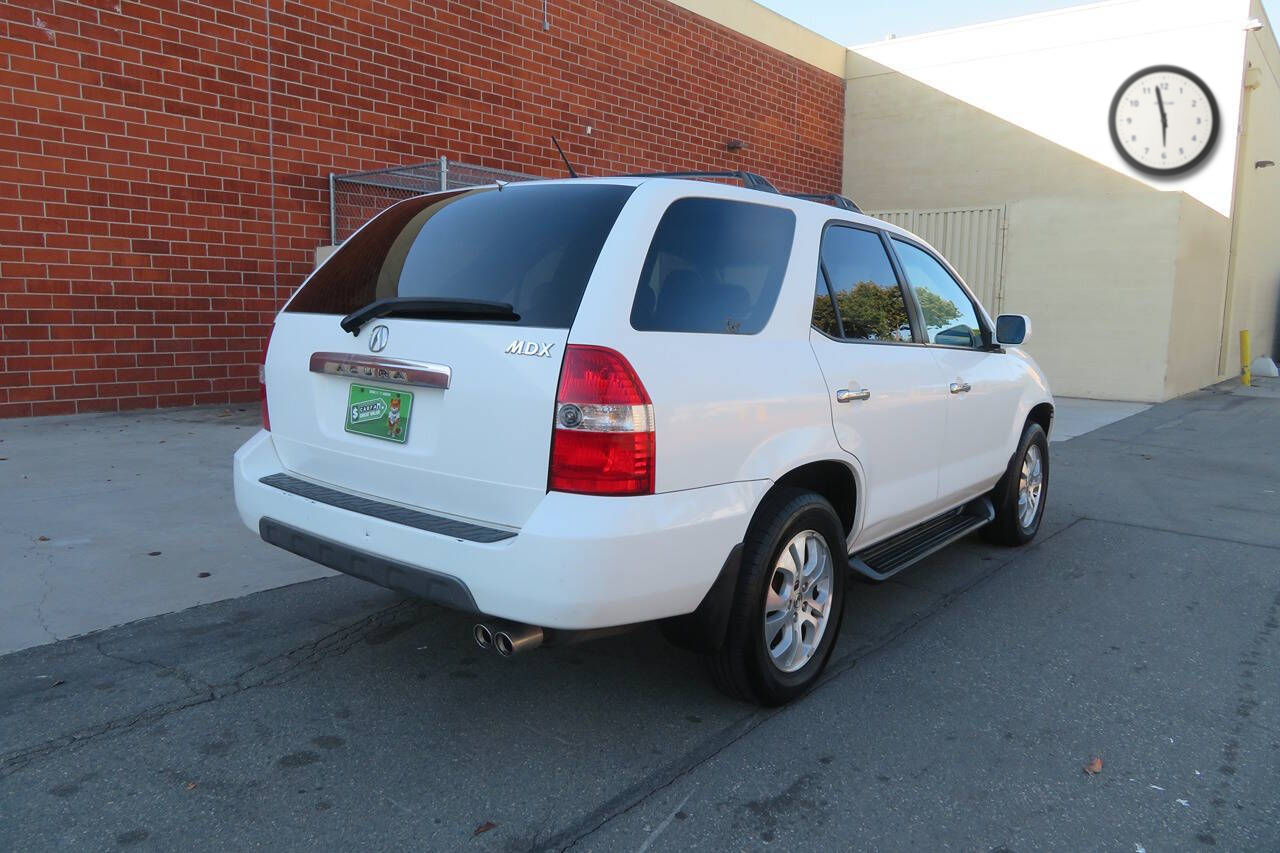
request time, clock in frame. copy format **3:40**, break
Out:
**5:58**
